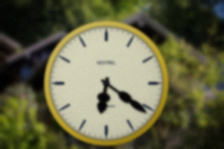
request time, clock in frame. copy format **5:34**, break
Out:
**6:21**
